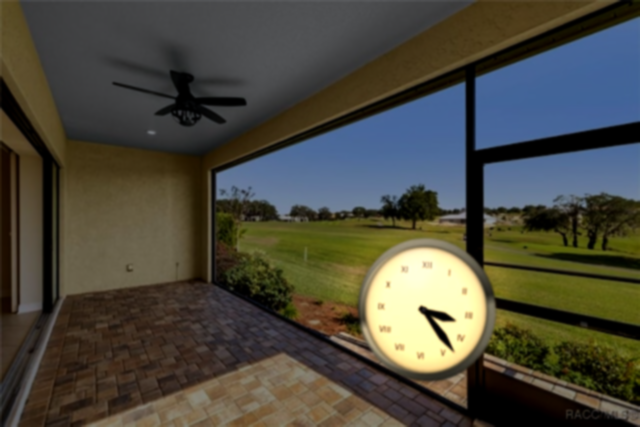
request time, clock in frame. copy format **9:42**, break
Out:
**3:23**
